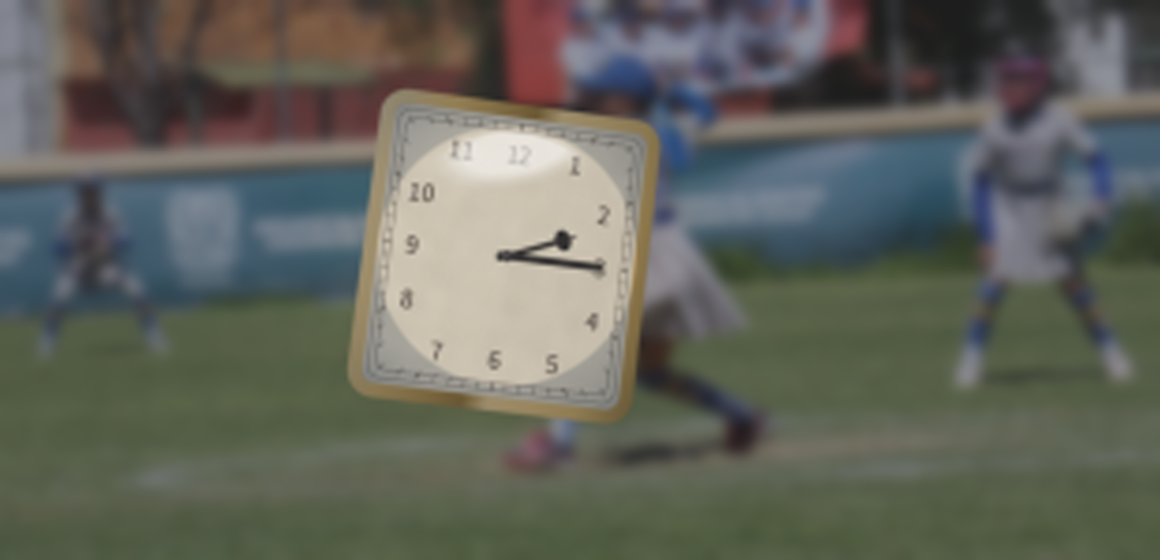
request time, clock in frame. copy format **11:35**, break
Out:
**2:15**
